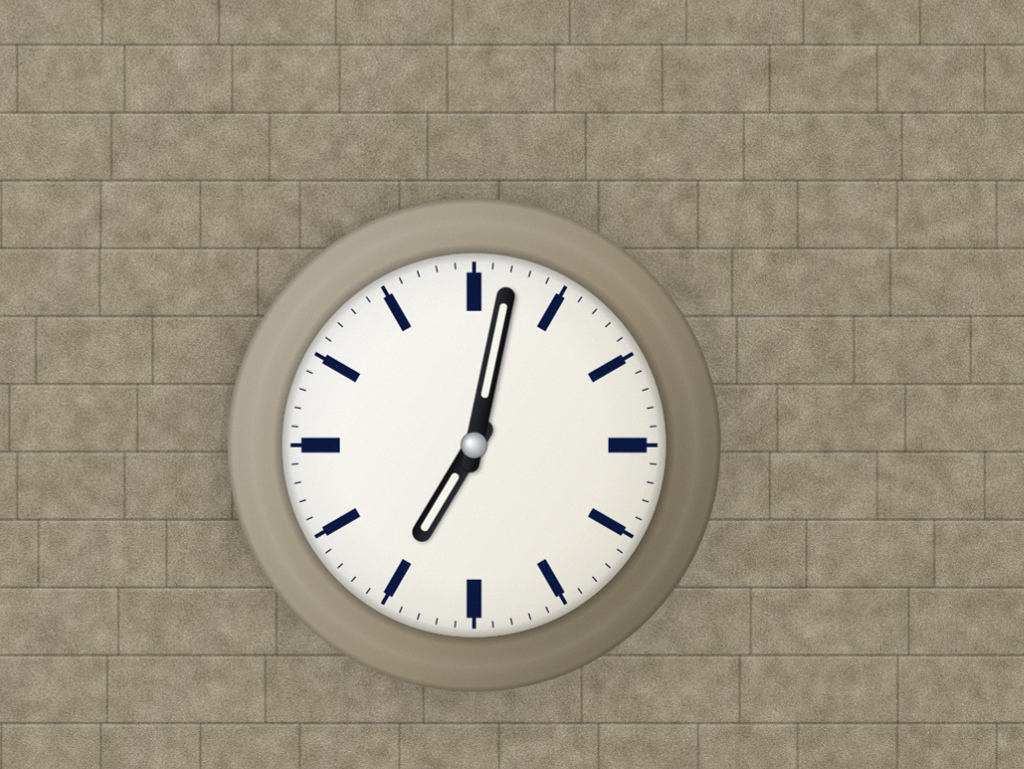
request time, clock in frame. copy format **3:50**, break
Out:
**7:02**
